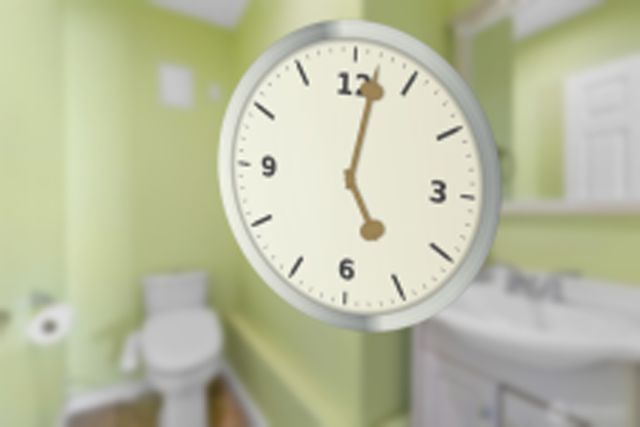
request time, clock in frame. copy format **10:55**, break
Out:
**5:02**
